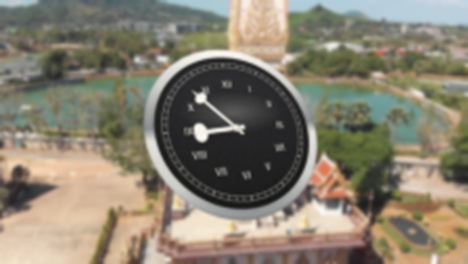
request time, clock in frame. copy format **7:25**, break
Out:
**8:53**
